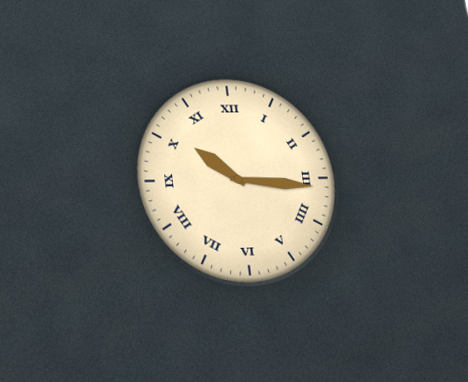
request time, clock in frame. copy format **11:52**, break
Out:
**10:16**
